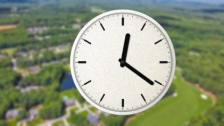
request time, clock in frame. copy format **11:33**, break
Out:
**12:21**
